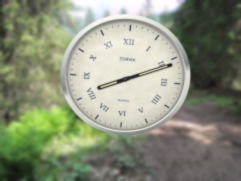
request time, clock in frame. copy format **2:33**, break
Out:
**8:11**
